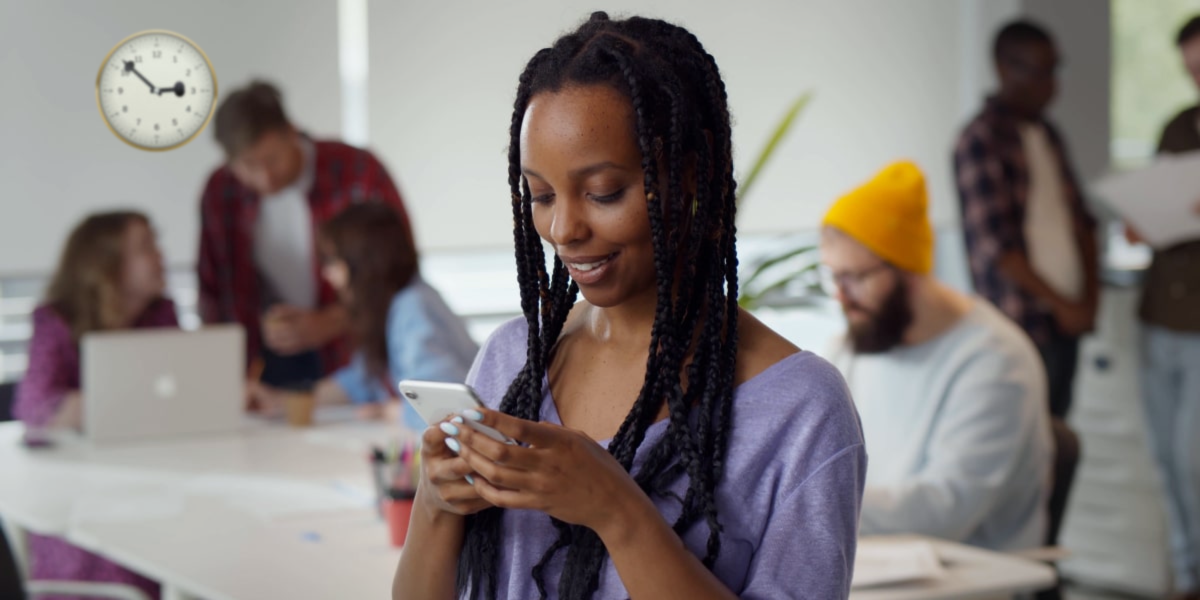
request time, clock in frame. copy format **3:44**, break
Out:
**2:52**
